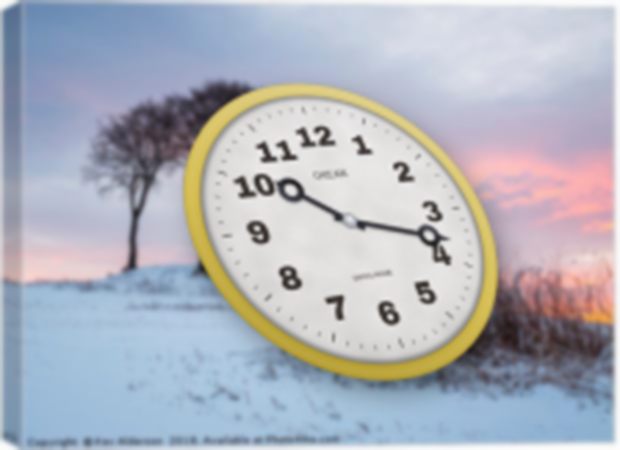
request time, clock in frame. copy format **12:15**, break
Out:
**10:18**
